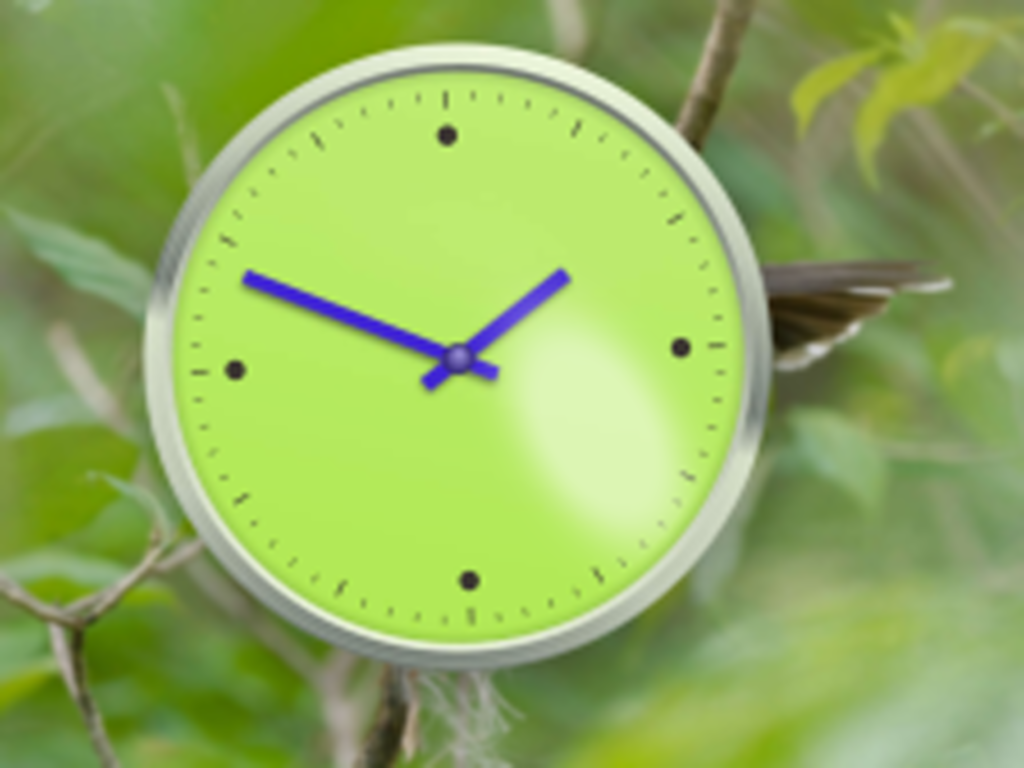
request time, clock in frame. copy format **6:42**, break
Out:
**1:49**
